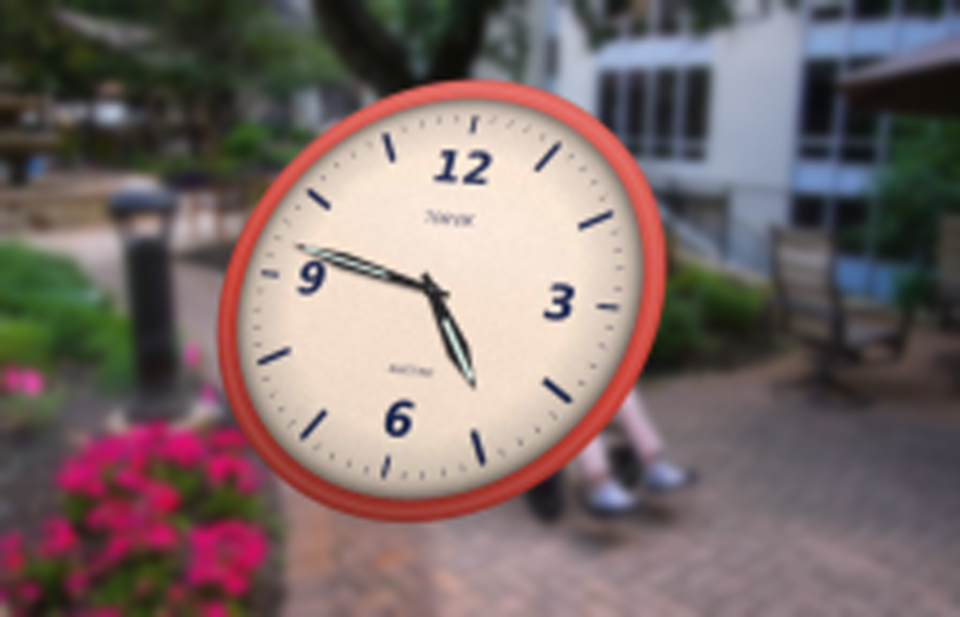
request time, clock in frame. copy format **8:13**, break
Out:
**4:47**
